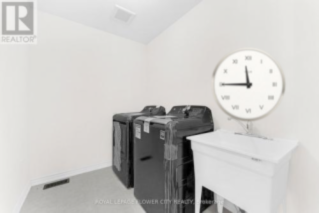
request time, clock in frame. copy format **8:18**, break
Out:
**11:45**
